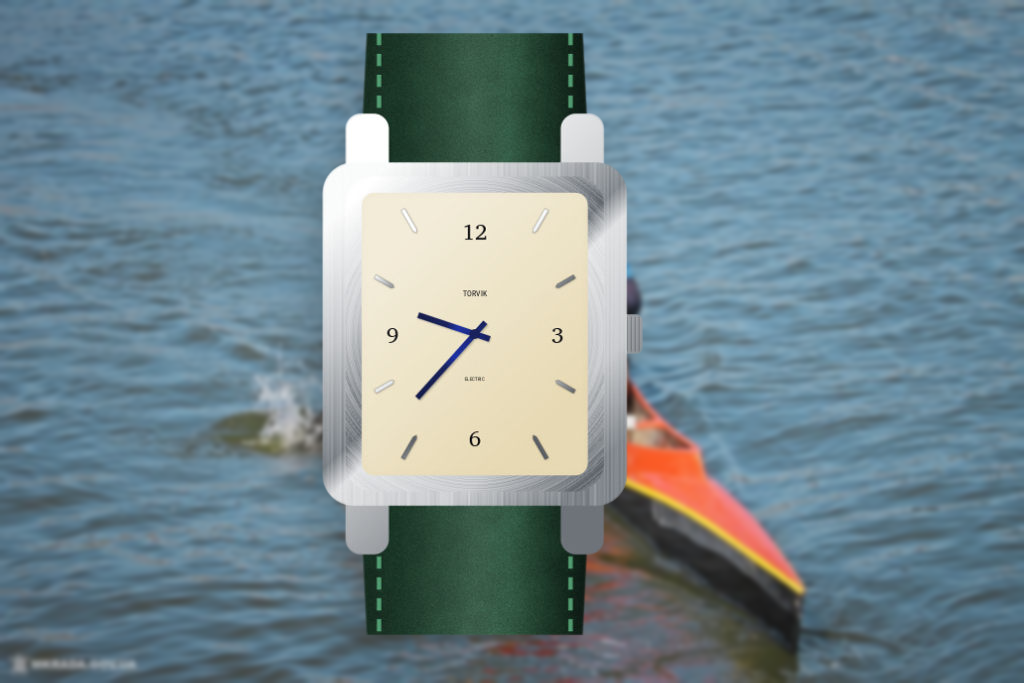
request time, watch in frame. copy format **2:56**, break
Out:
**9:37**
